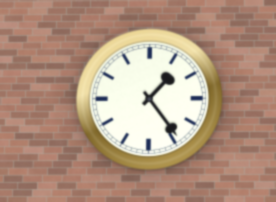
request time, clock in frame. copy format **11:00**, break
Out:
**1:24**
